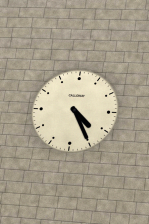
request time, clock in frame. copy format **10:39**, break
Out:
**4:25**
